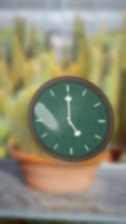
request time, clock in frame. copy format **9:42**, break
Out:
**5:00**
